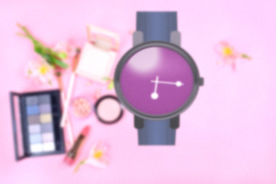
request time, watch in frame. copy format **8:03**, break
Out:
**6:16**
